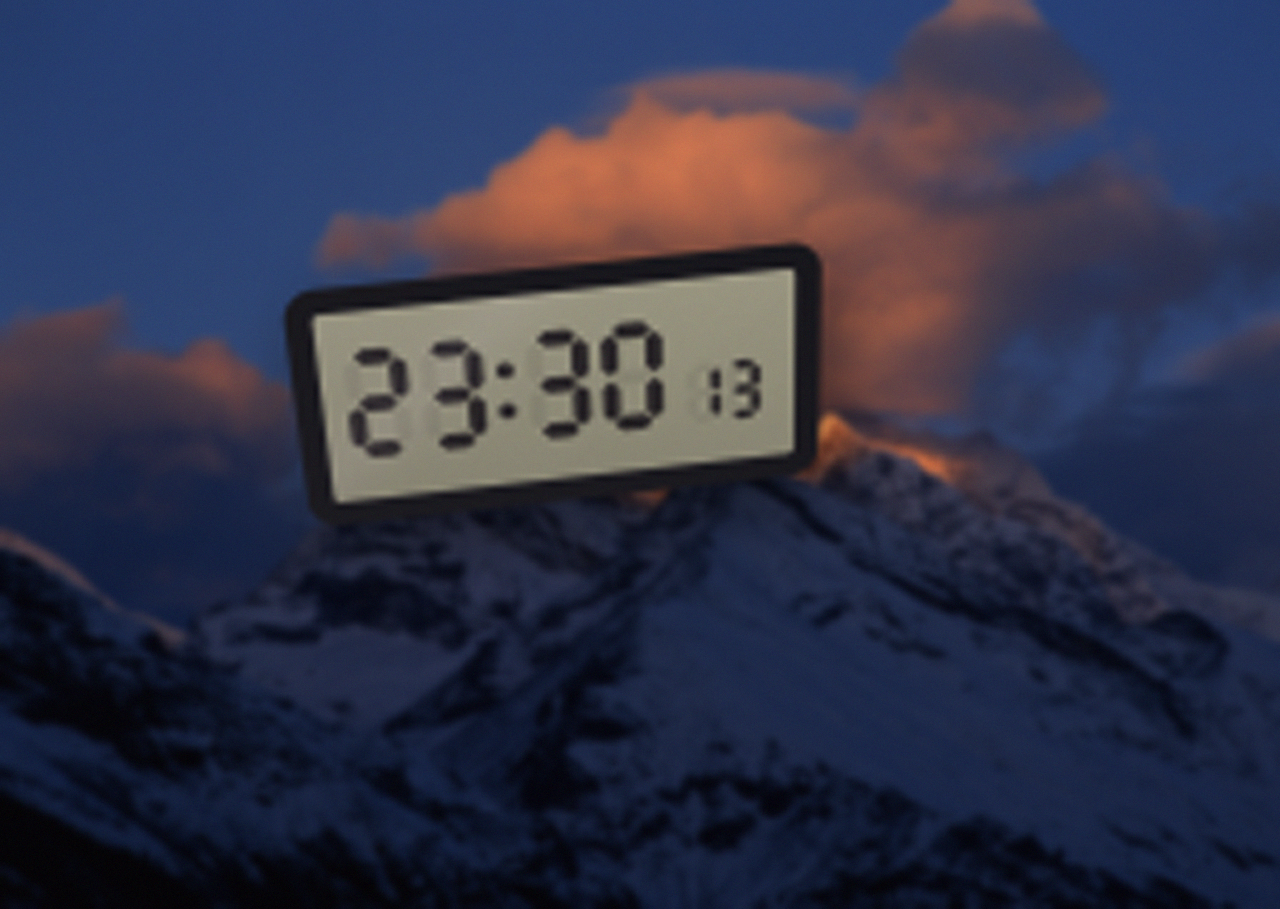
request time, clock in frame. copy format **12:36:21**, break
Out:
**23:30:13**
